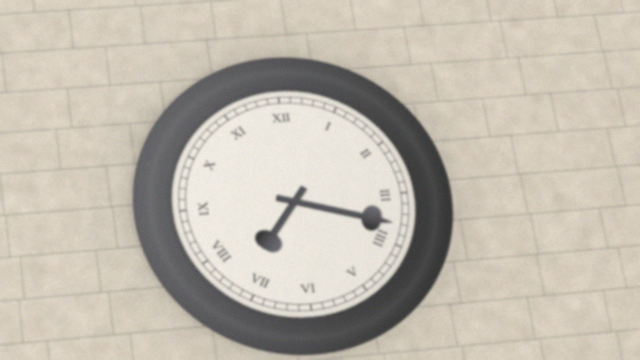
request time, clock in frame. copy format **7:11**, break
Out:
**7:18**
